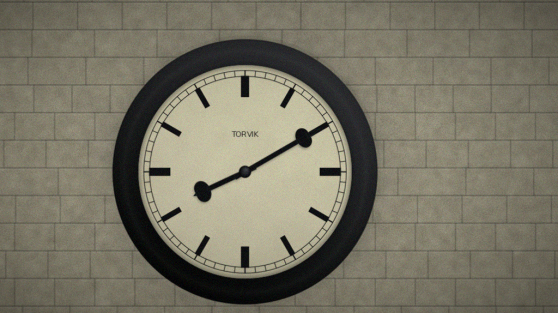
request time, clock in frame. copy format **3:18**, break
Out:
**8:10**
